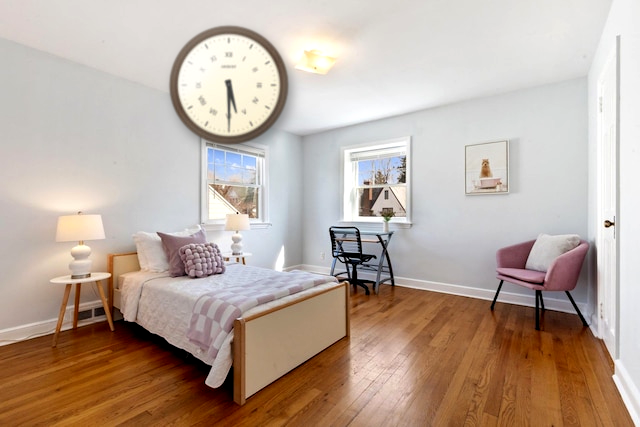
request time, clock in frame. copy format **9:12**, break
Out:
**5:30**
